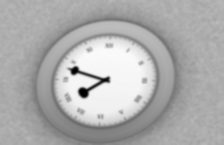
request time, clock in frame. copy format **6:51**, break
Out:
**7:48**
